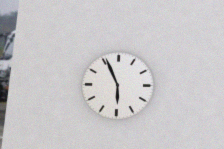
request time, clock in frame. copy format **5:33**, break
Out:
**5:56**
